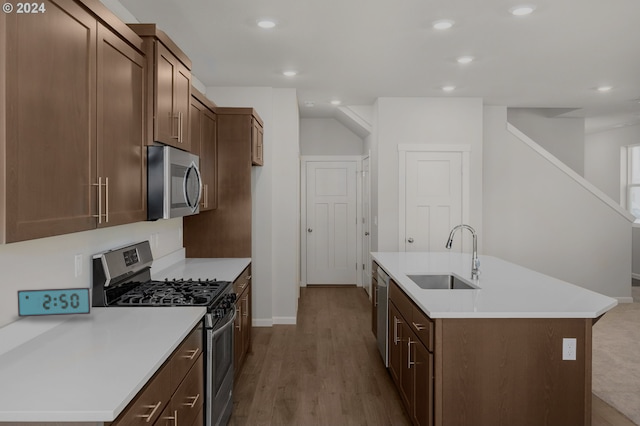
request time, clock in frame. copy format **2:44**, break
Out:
**2:50**
